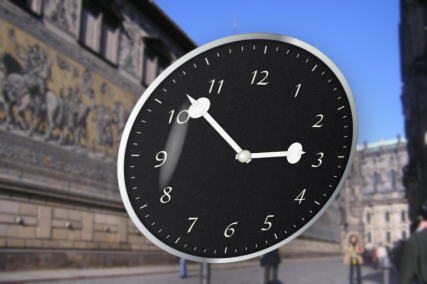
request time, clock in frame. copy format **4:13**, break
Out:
**2:52**
